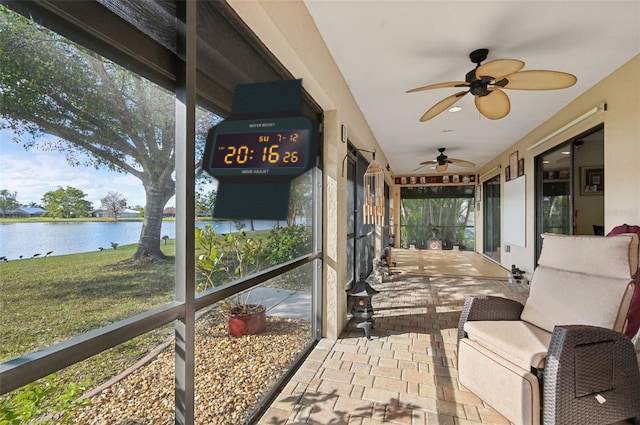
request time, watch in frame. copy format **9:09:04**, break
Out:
**20:16:26**
